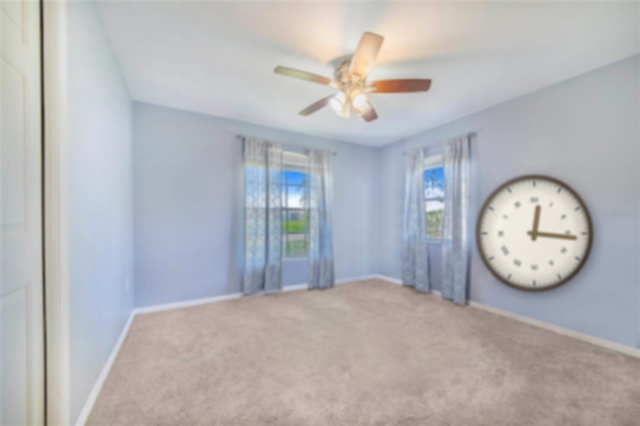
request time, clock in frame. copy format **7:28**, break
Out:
**12:16**
